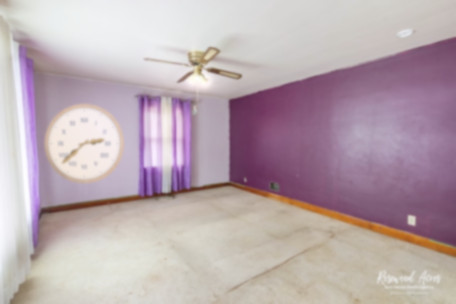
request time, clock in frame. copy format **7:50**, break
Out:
**2:38**
